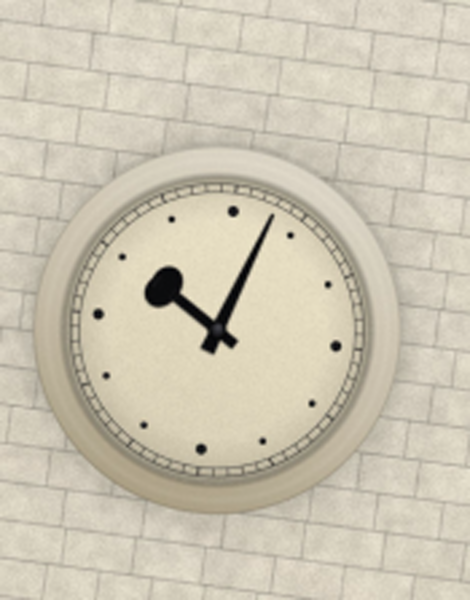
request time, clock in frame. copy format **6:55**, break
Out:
**10:03**
